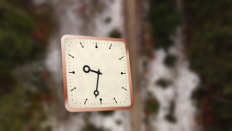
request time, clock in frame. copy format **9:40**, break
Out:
**9:32**
